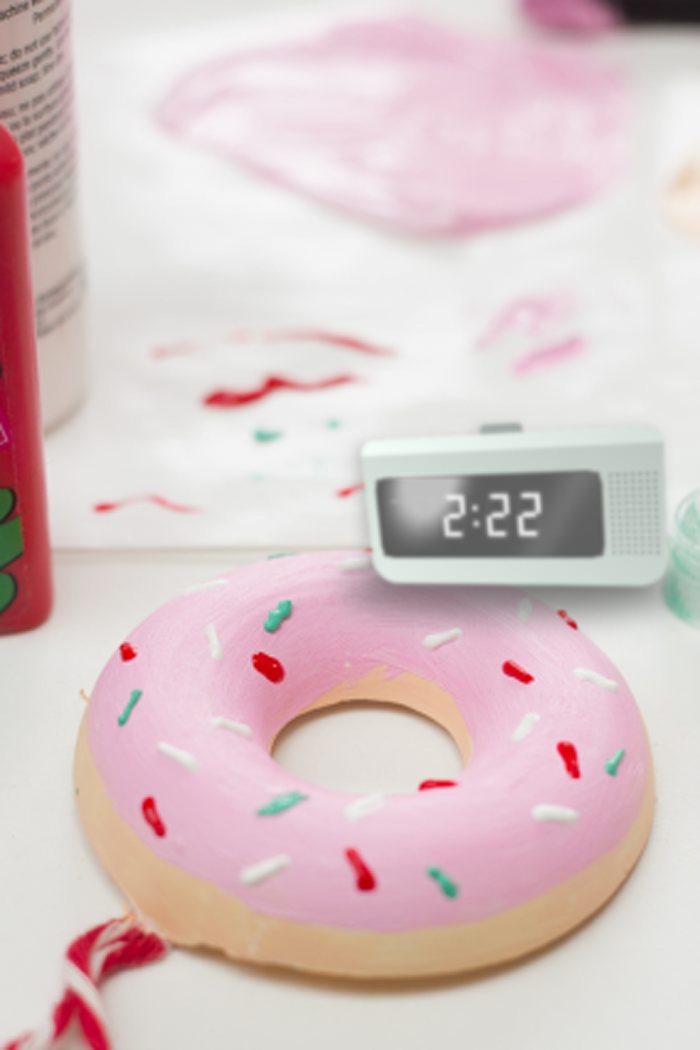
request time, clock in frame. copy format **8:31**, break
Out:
**2:22**
